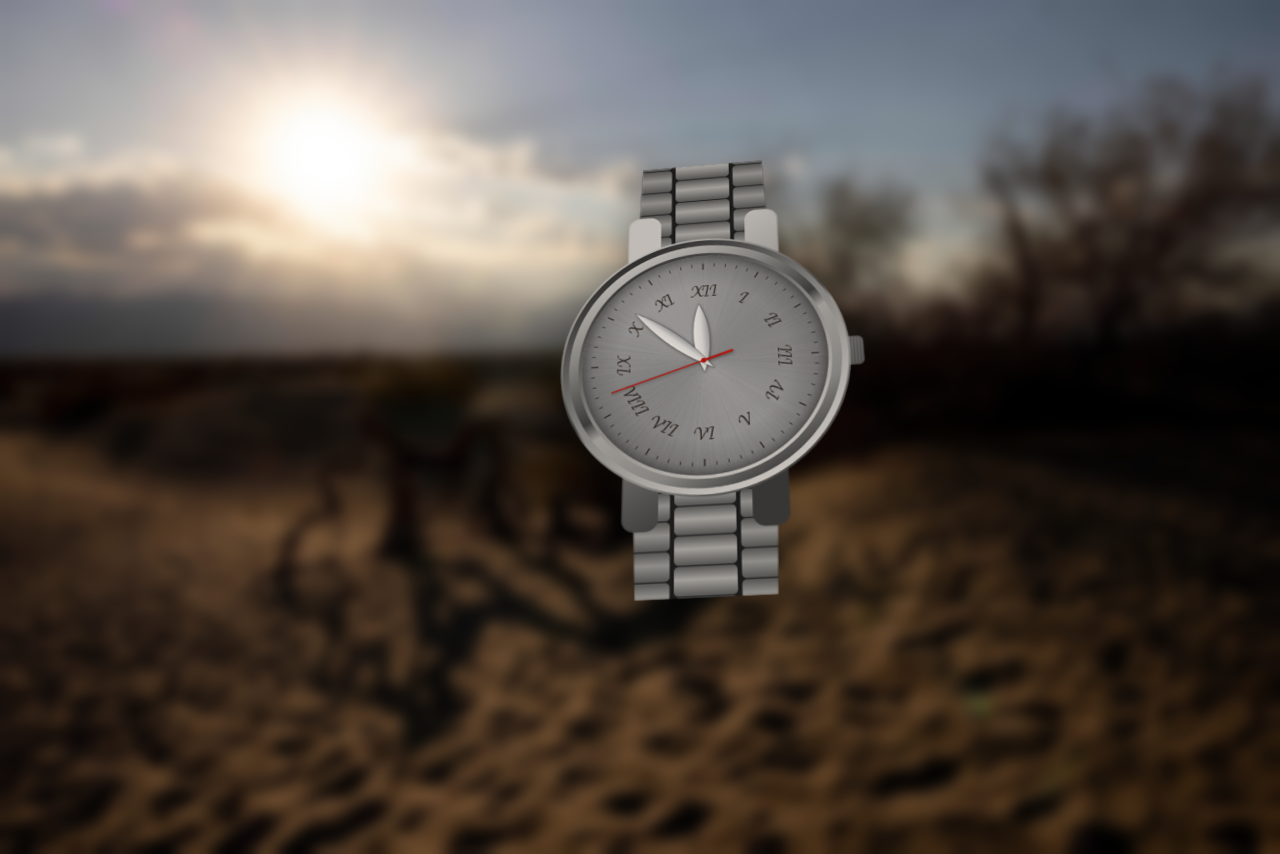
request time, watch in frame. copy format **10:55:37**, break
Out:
**11:51:42**
